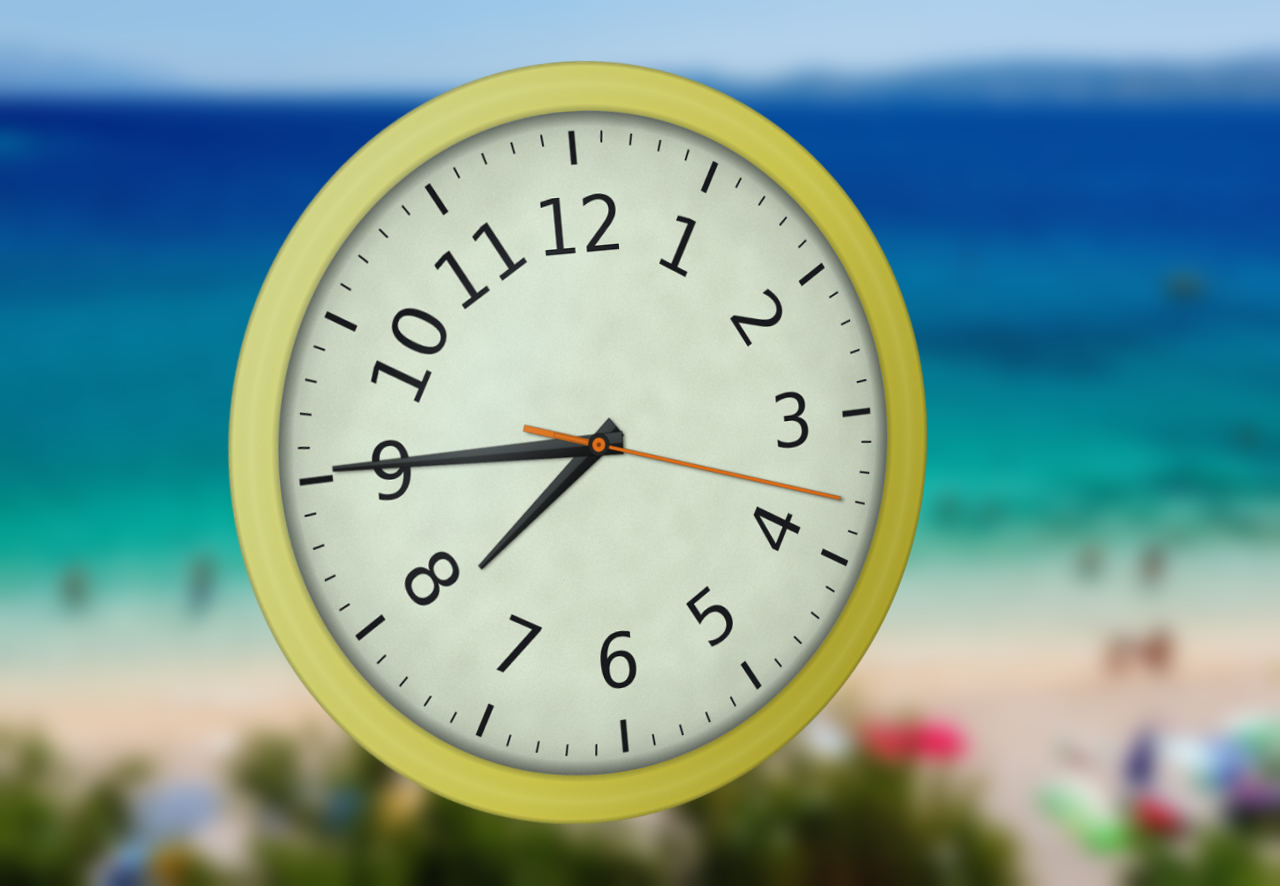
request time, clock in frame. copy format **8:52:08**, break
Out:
**7:45:18**
